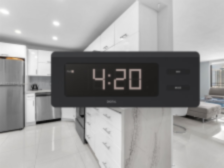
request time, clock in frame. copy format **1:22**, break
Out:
**4:20**
